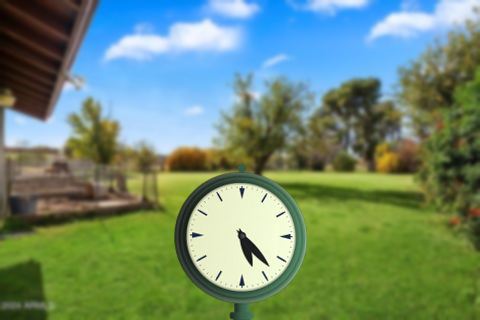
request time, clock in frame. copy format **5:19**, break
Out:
**5:23**
